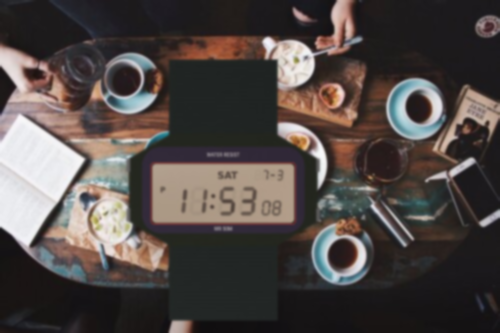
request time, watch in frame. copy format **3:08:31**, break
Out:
**11:53:08**
